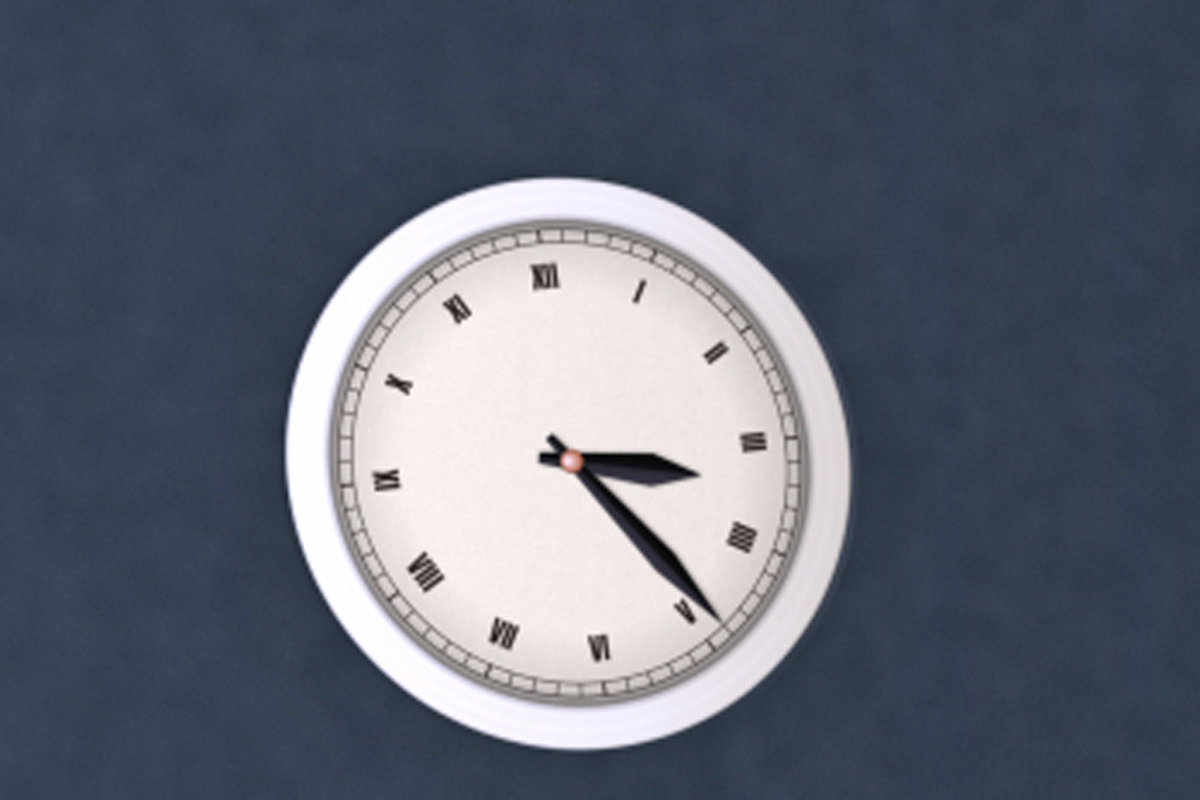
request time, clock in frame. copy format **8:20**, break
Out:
**3:24**
